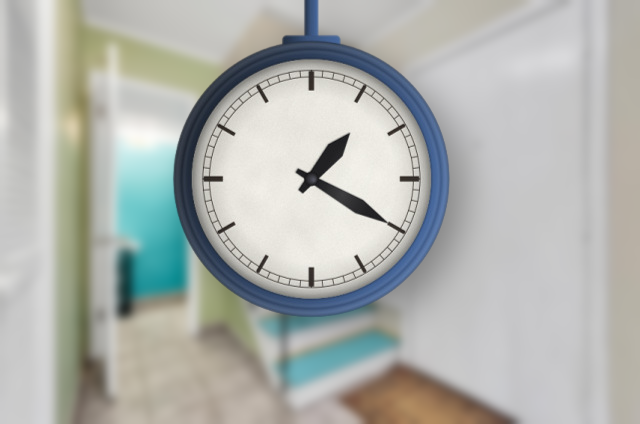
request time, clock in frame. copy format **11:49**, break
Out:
**1:20**
